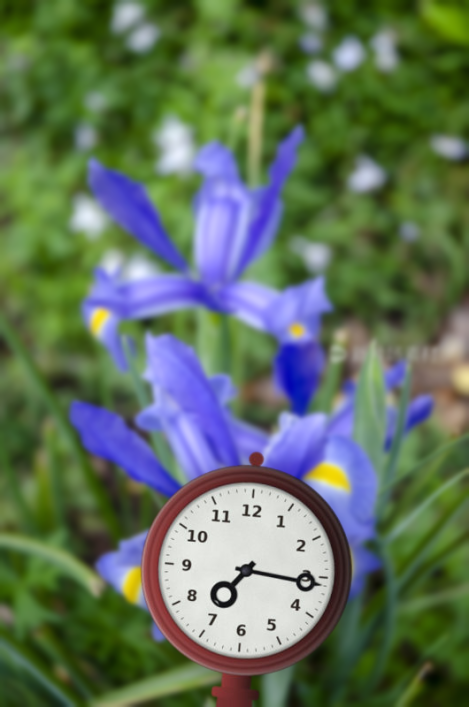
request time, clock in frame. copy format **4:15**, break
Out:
**7:16**
